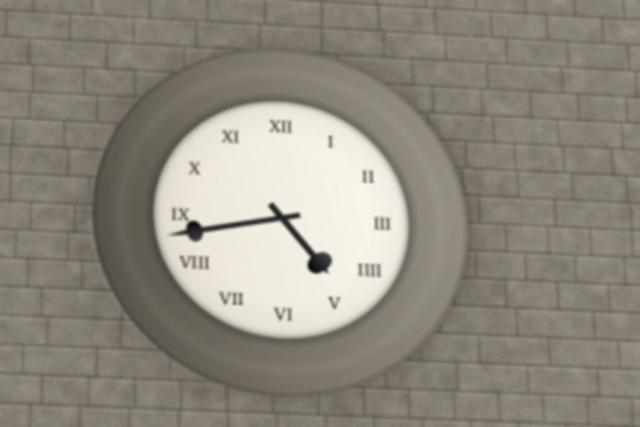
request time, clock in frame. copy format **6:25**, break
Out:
**4:43**
